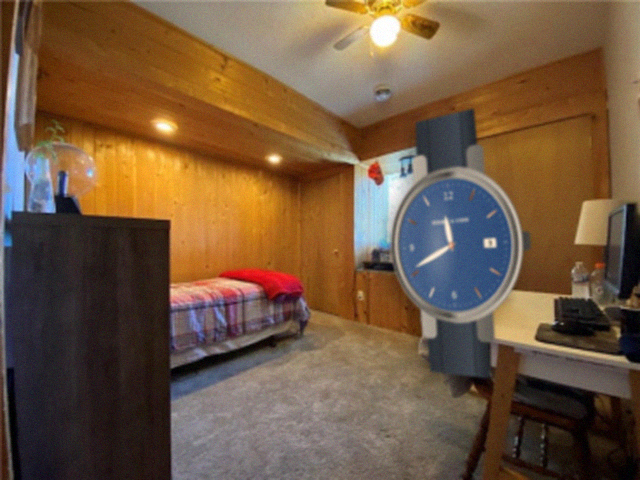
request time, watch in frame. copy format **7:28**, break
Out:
**11:41**
